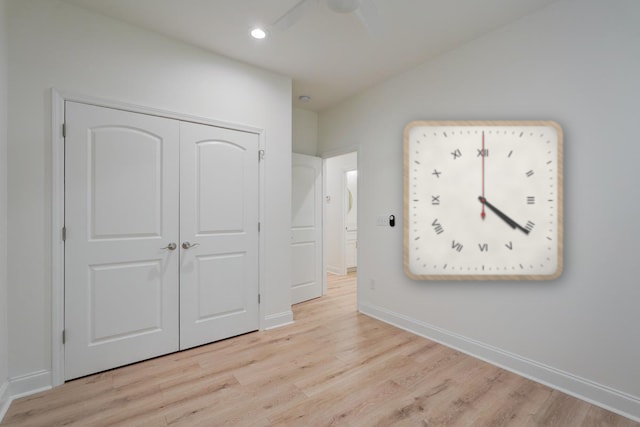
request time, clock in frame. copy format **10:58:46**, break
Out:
**4:21:00**
